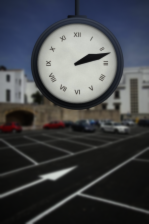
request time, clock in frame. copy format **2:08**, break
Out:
**2:12**
